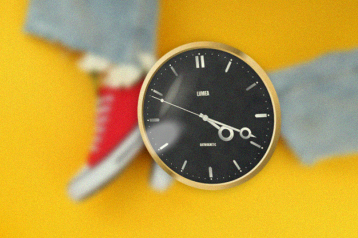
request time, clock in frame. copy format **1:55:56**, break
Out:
**4:18:49**
